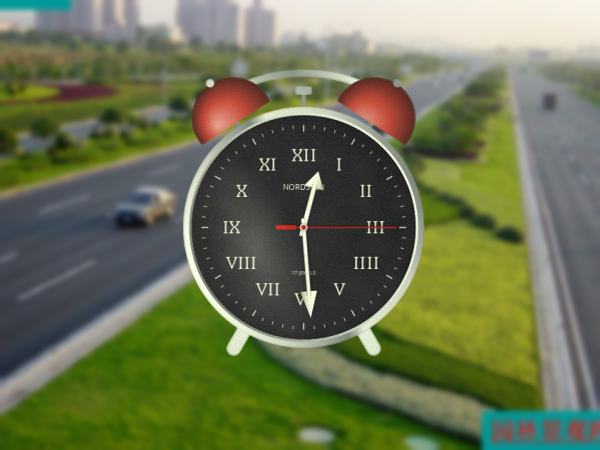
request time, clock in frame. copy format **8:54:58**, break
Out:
**12:29:15**
